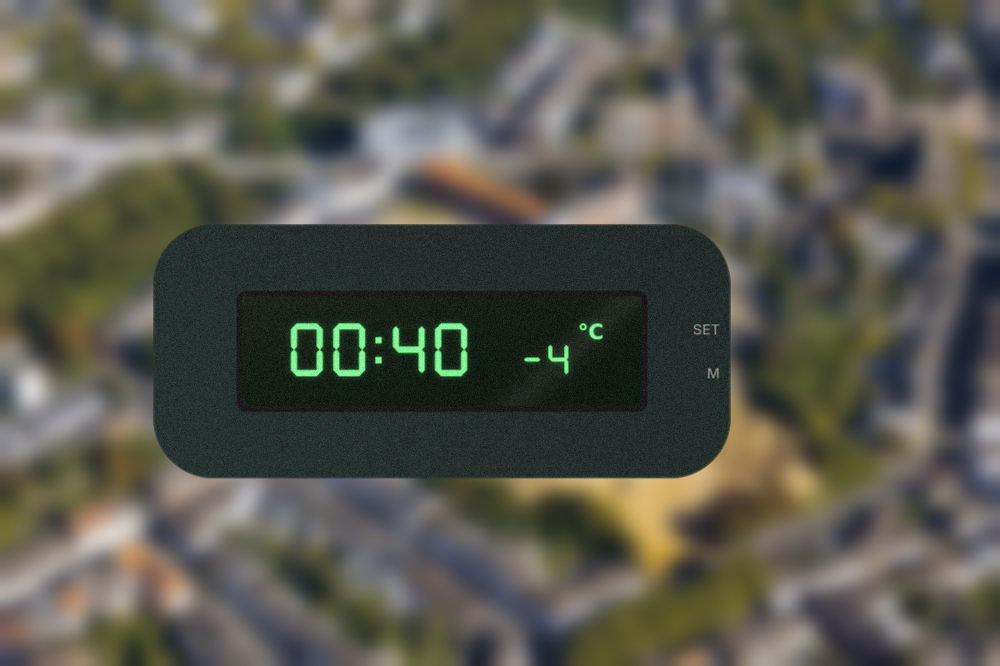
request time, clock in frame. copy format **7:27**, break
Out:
**0:40**
